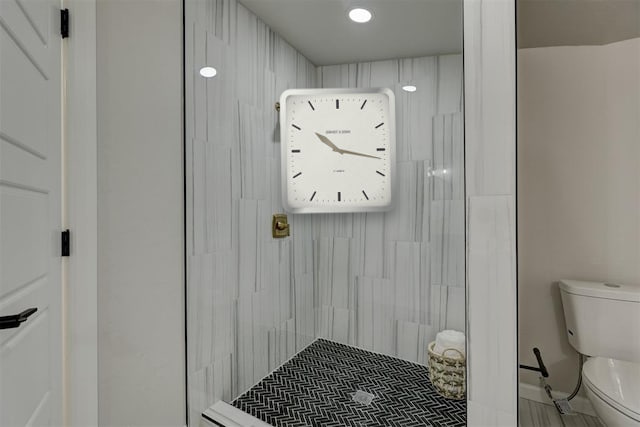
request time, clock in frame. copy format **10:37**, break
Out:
**10:17**
